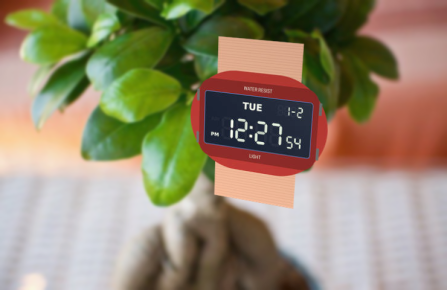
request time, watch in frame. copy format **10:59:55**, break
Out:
**12:27:54**
